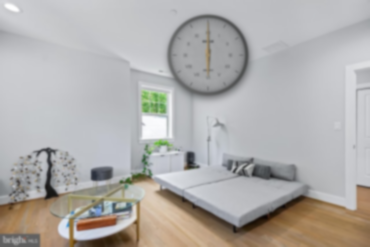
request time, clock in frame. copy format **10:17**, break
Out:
**6:00**
